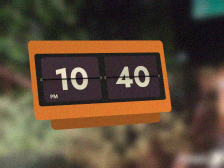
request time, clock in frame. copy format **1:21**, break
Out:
**10:40**
